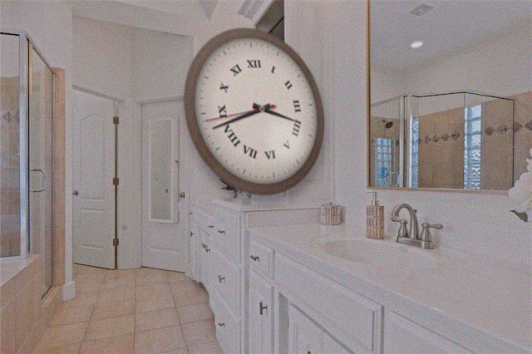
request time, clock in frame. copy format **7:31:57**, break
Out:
**3:42:44**
